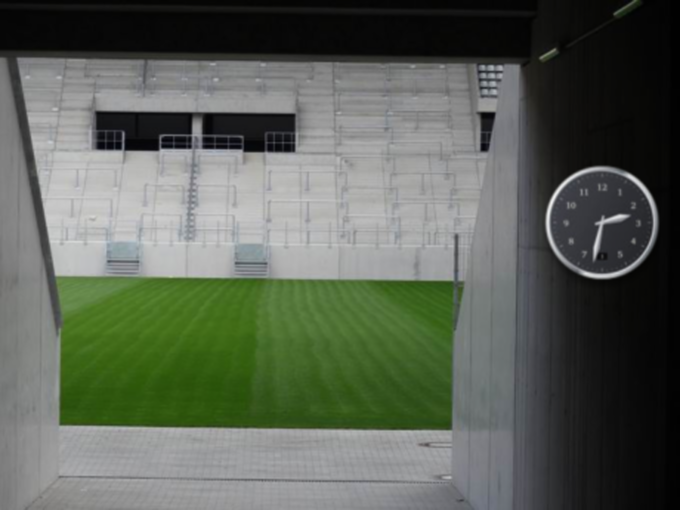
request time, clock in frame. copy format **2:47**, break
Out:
**2:32**
